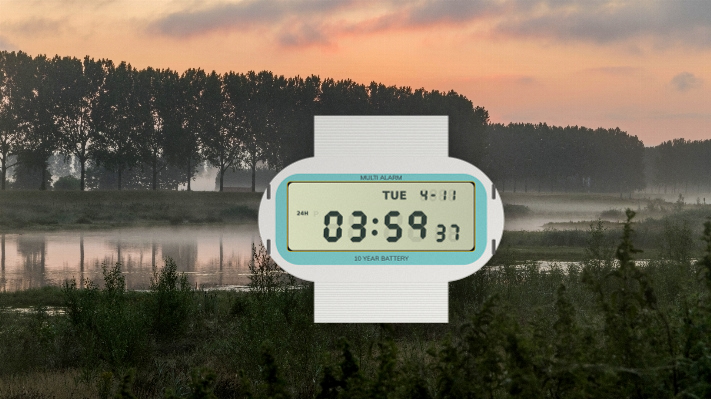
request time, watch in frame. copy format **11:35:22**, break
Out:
**3:59:37**
